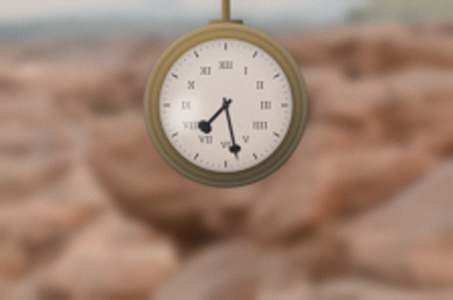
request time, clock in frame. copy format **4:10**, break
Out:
**7:28**
